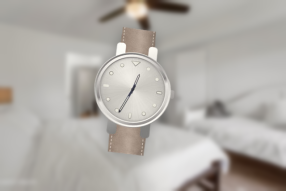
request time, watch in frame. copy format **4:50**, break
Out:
**12:34**
